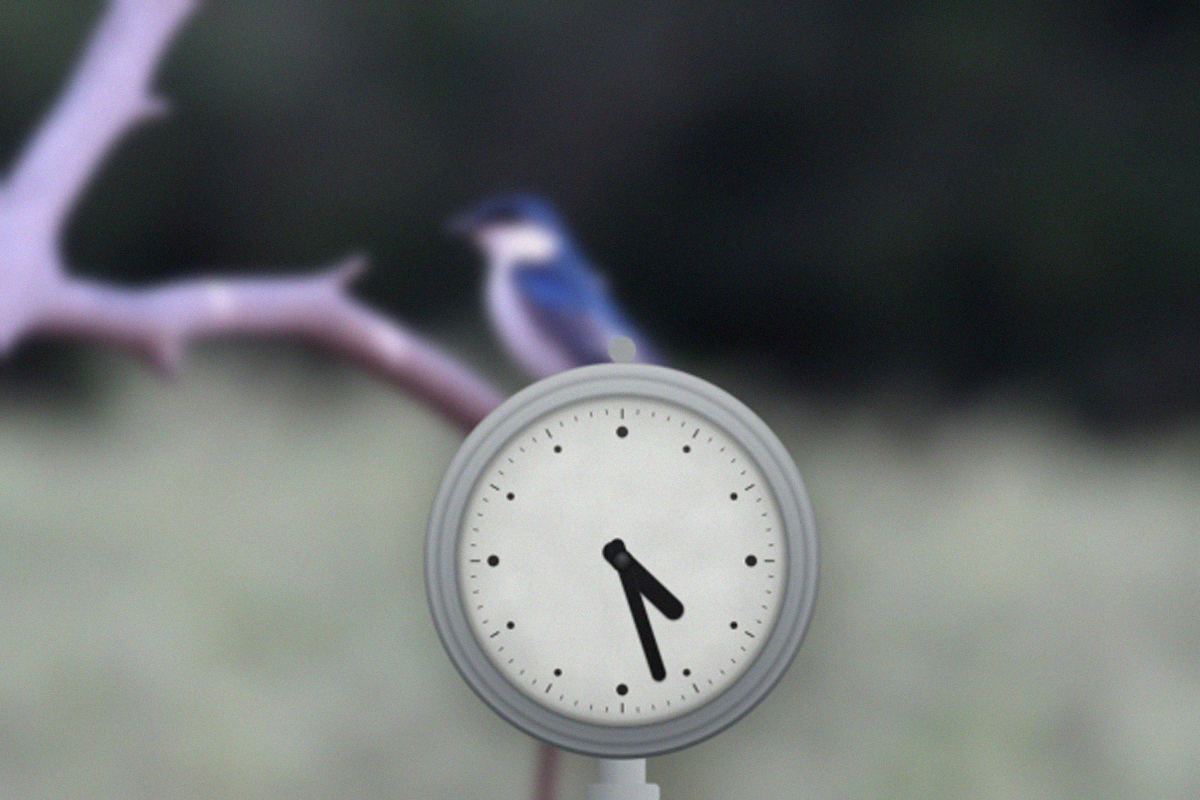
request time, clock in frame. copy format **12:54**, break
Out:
**4:27**
